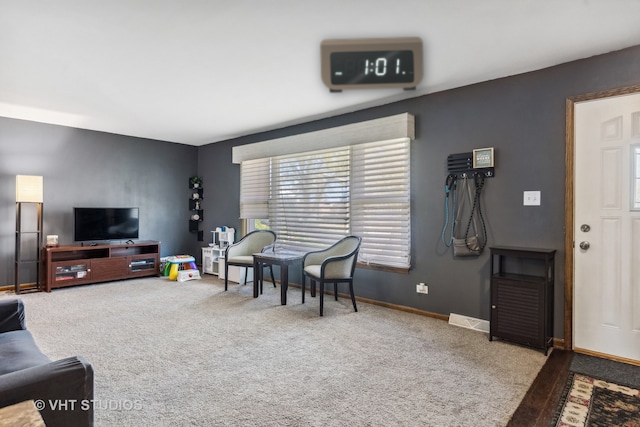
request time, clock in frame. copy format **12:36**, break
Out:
**1:01**
